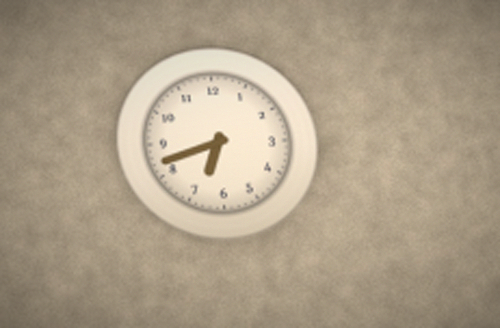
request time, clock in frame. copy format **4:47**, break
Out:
**6:42**
